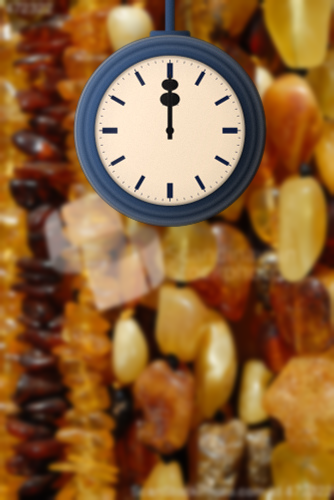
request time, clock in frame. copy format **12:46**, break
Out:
**12:00**
